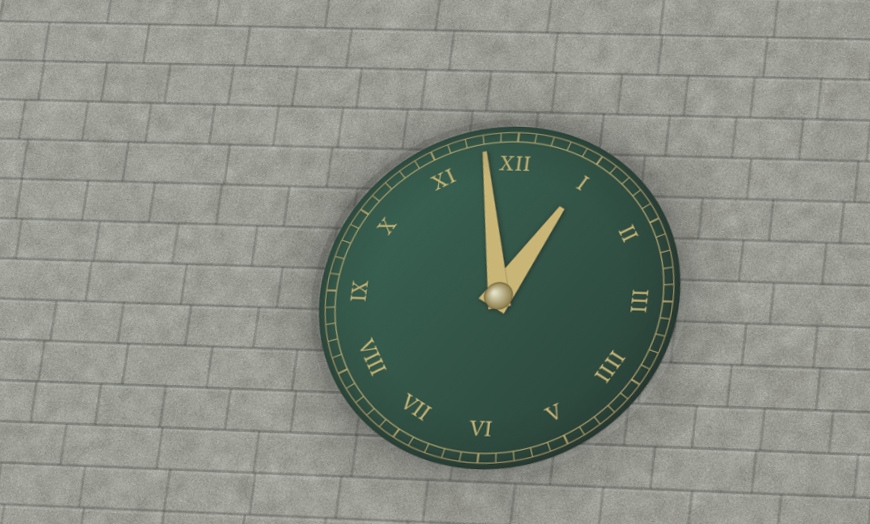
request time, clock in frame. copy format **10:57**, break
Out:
**12:58**
